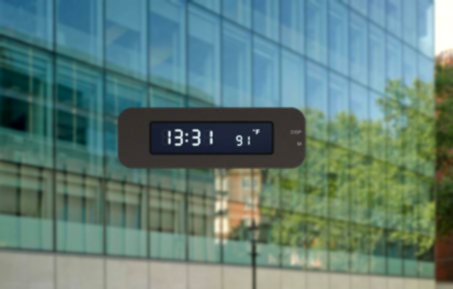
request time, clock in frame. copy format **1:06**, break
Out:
**13:31**
